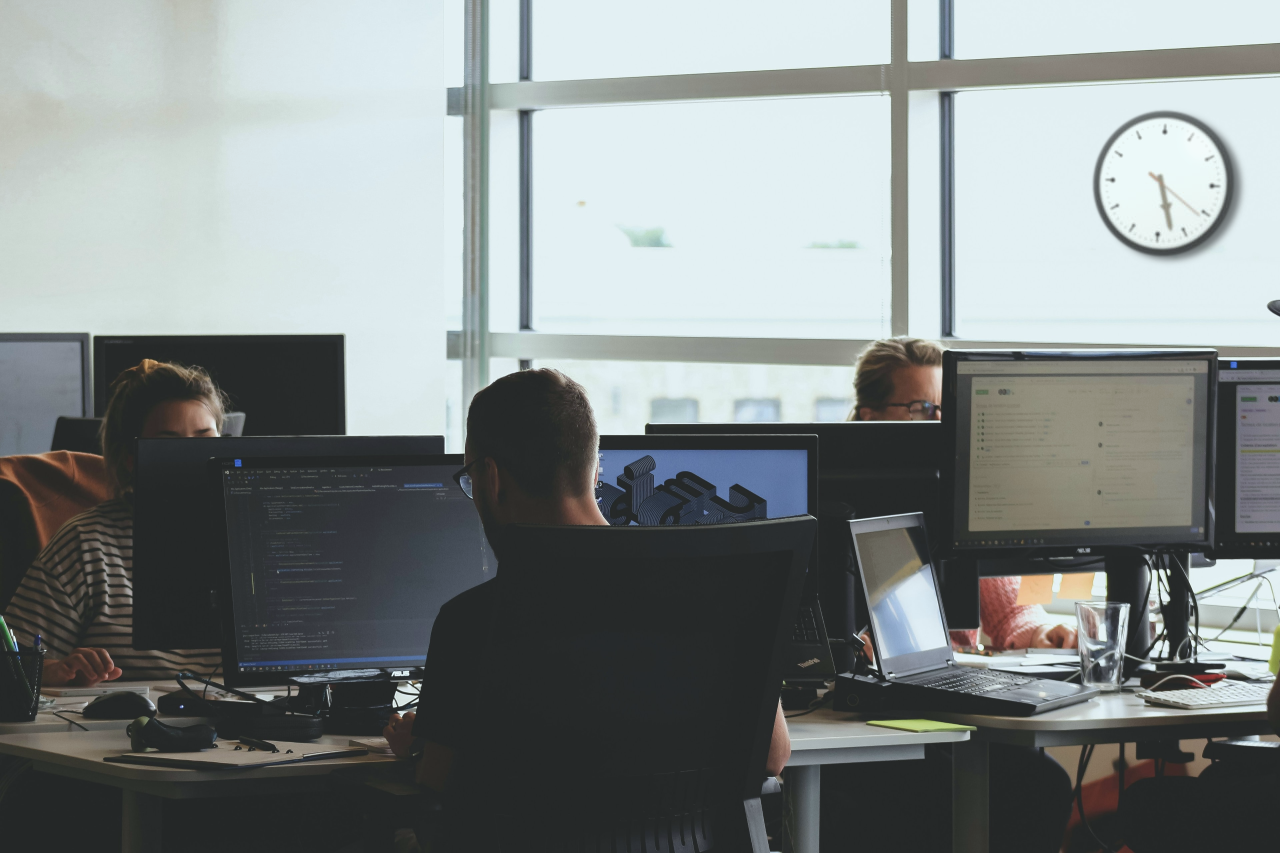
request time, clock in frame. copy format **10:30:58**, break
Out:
**5:27:21**
